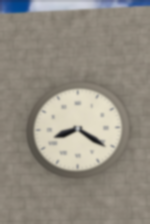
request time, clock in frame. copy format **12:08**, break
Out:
**8:21**
